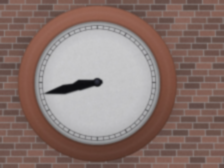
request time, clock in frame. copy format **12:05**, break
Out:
**8:43**
